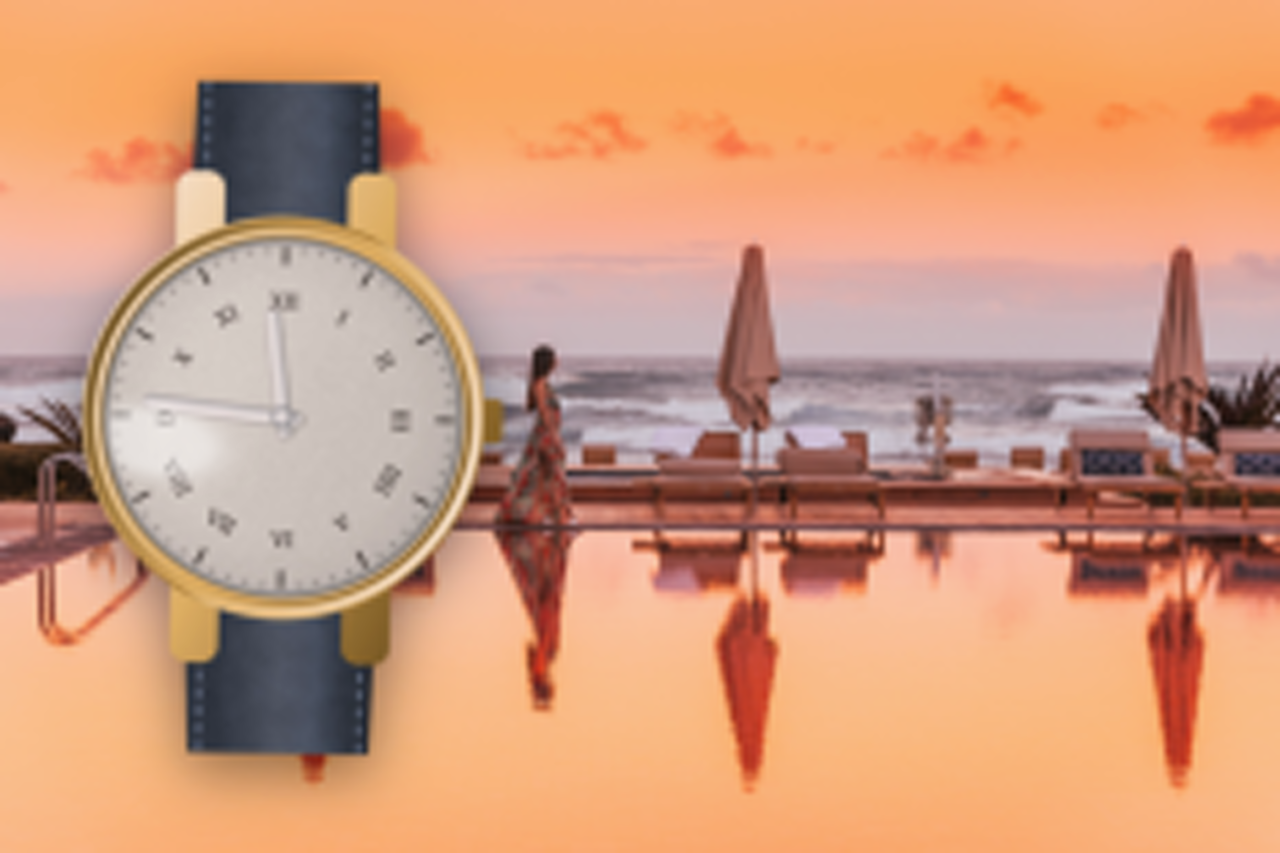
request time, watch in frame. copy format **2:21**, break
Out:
**11:46**
